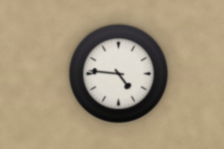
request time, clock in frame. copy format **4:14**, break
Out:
**4:46**
